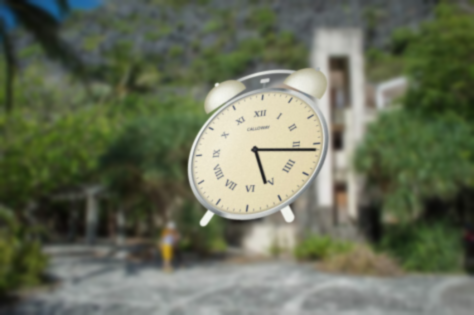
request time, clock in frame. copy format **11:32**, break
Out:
**5:16**
